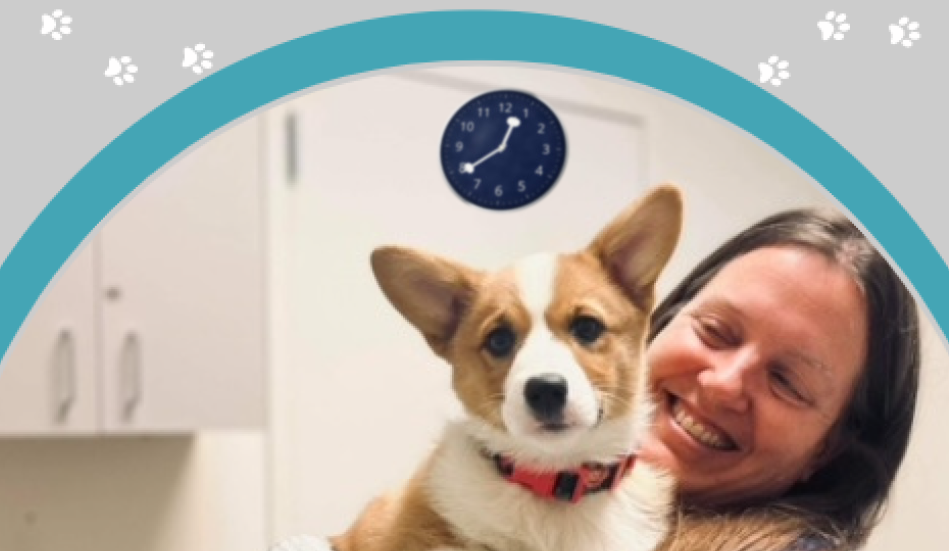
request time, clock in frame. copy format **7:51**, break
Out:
**12:39**
